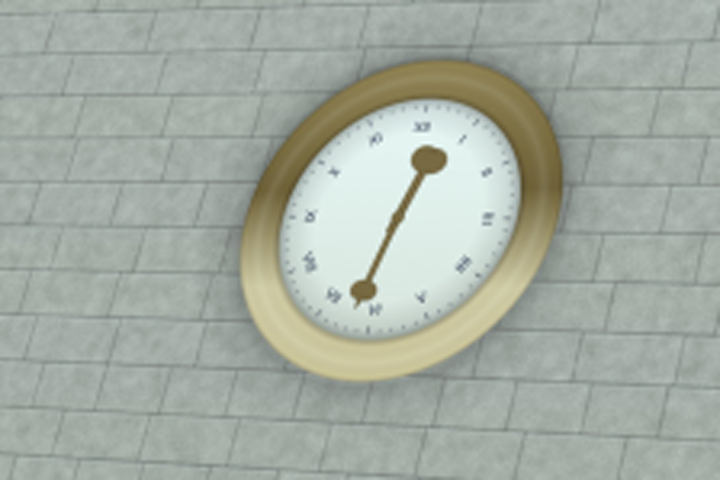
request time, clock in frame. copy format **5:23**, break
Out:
**12:32**
